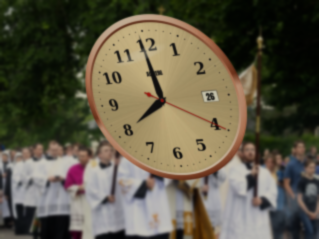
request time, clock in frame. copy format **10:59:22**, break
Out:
**7:59:20**
